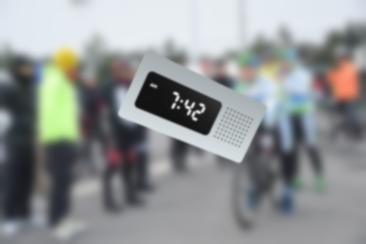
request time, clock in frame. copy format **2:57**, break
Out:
**7:42**
